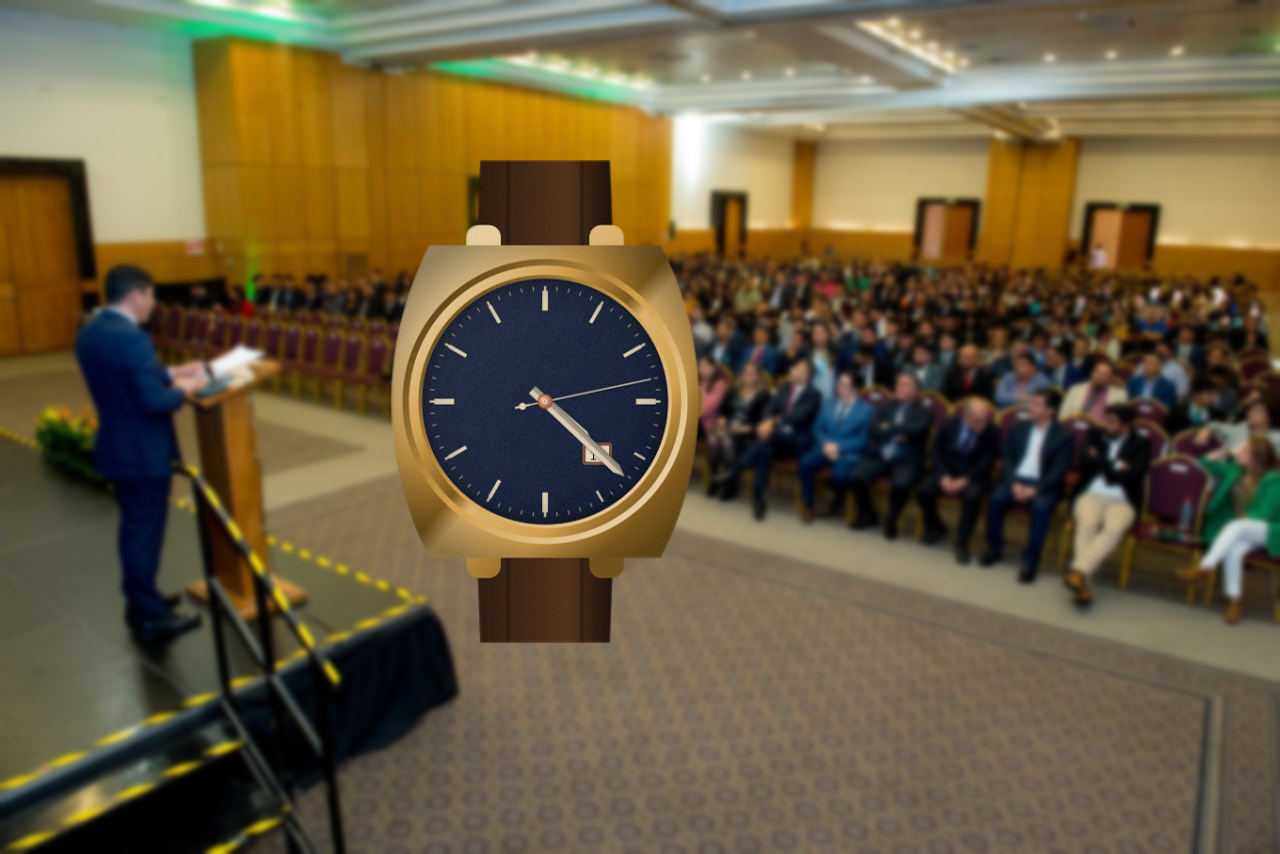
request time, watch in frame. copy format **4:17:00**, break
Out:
**4:22:13**
